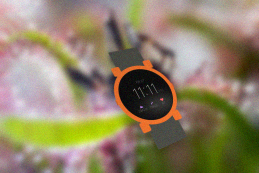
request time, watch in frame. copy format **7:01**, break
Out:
**11:11**
